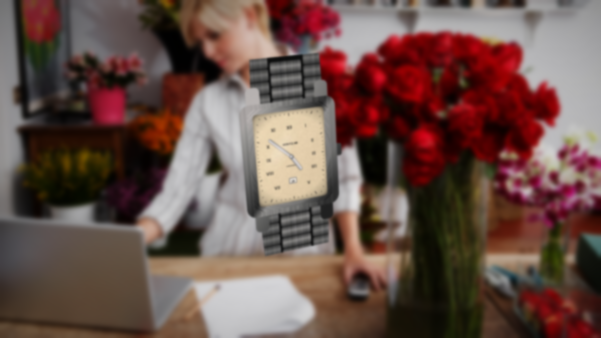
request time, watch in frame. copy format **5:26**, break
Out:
**4:52**
